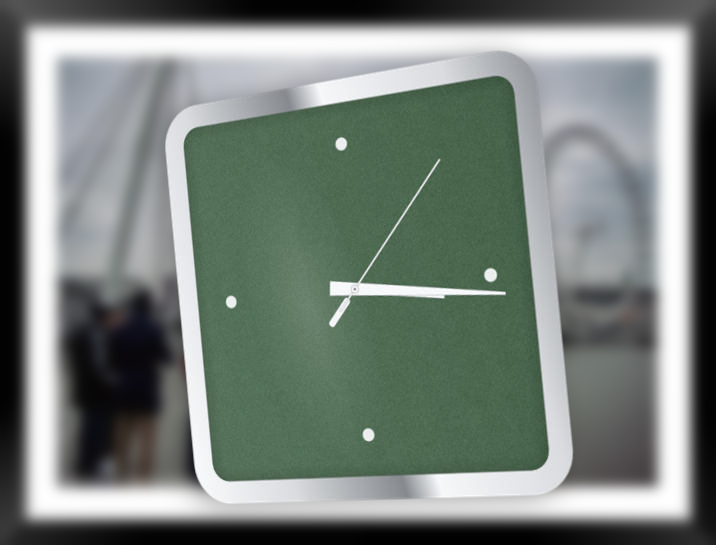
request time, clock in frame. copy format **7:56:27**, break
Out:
**3:16:07**
